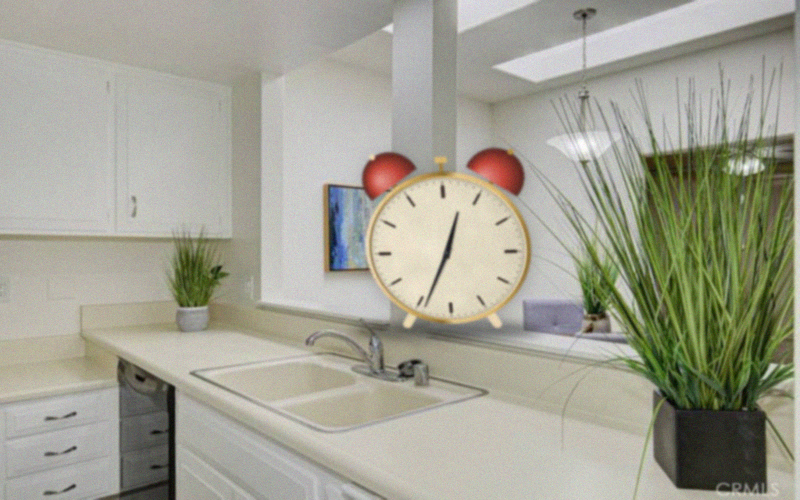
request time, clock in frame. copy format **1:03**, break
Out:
**12:34**
